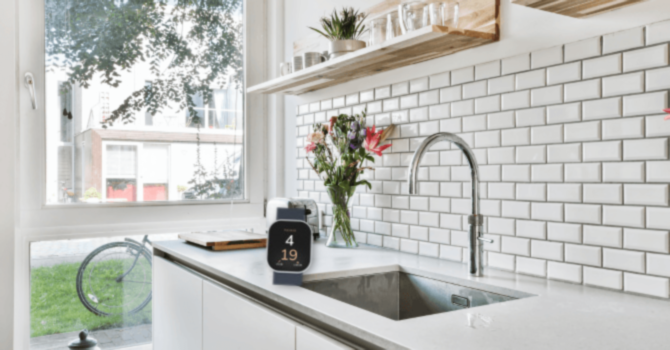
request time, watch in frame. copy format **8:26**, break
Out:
**4:19**
